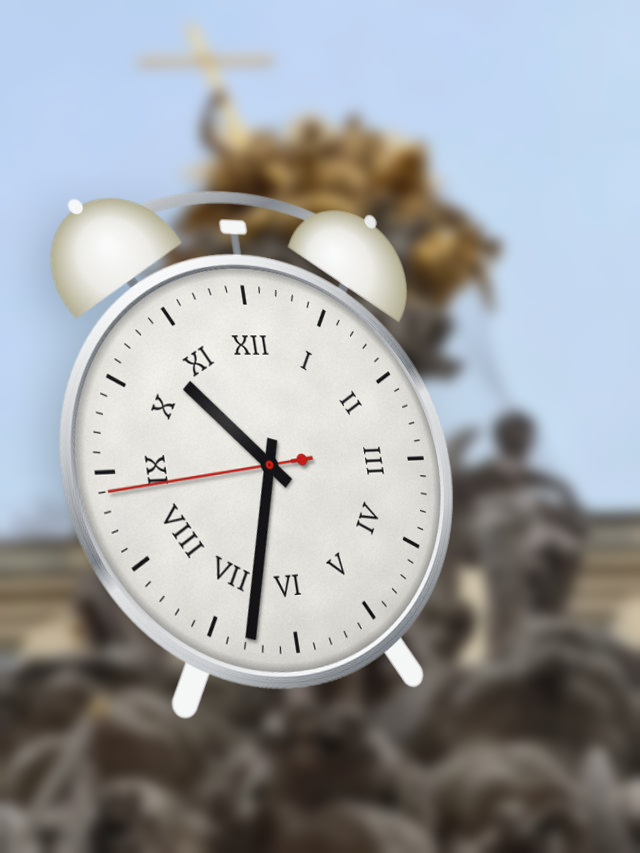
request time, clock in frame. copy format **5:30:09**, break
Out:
**10:32:44**
